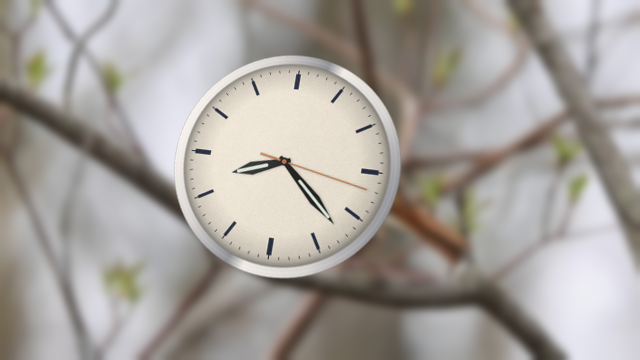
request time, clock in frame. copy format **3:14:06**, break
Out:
**8:22:17**
